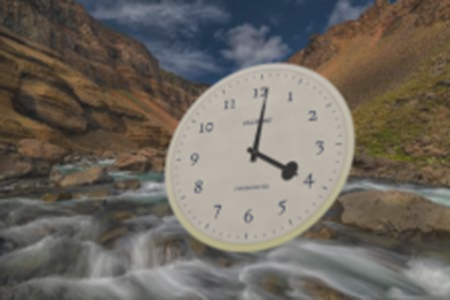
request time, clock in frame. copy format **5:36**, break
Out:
**4:01**
